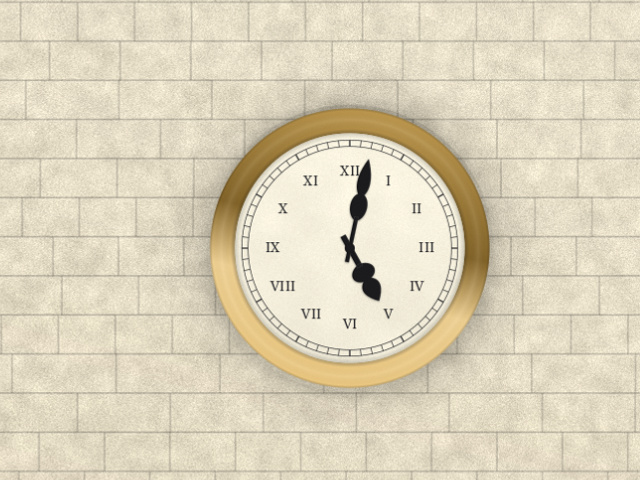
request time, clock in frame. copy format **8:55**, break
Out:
**5:02**
